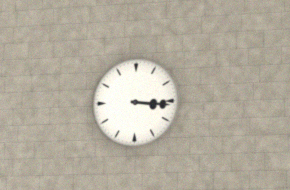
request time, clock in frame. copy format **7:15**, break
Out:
**3:16**
